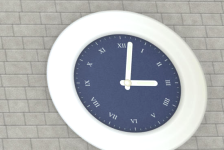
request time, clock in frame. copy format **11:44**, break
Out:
**3:02**
